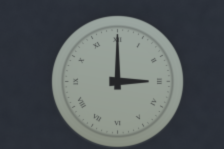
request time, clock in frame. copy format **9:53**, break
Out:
**3:00**
